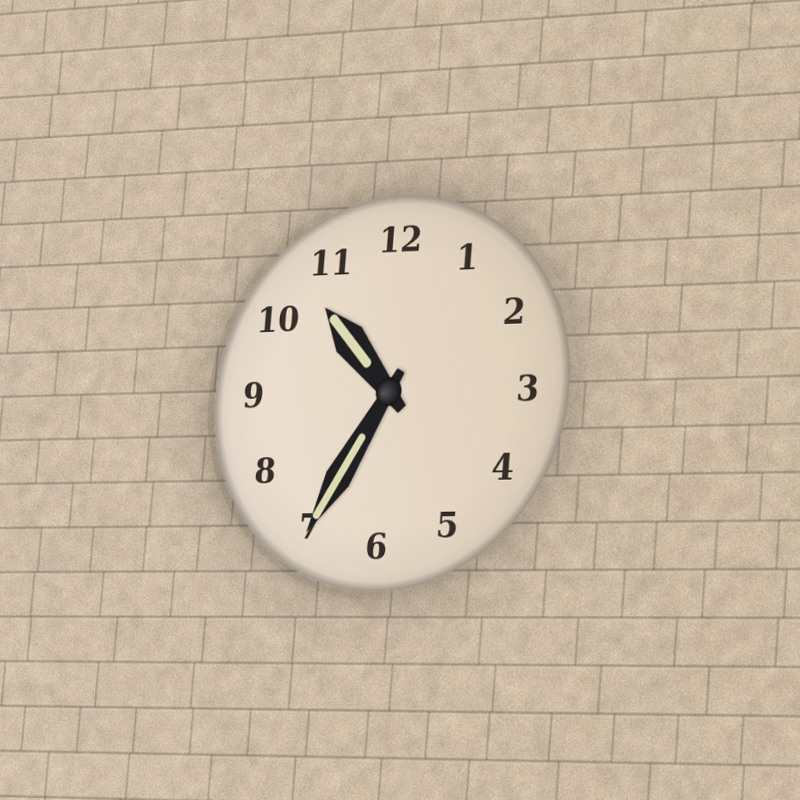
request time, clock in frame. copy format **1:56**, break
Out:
**10:35**
